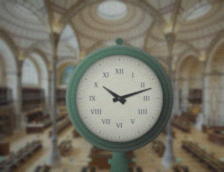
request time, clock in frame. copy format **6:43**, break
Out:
**10:12**
